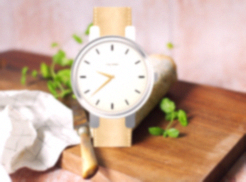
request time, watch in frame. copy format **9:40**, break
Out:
**9:38**
